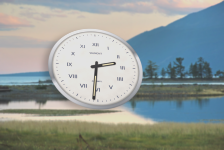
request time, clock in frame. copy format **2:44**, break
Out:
**2:31**
